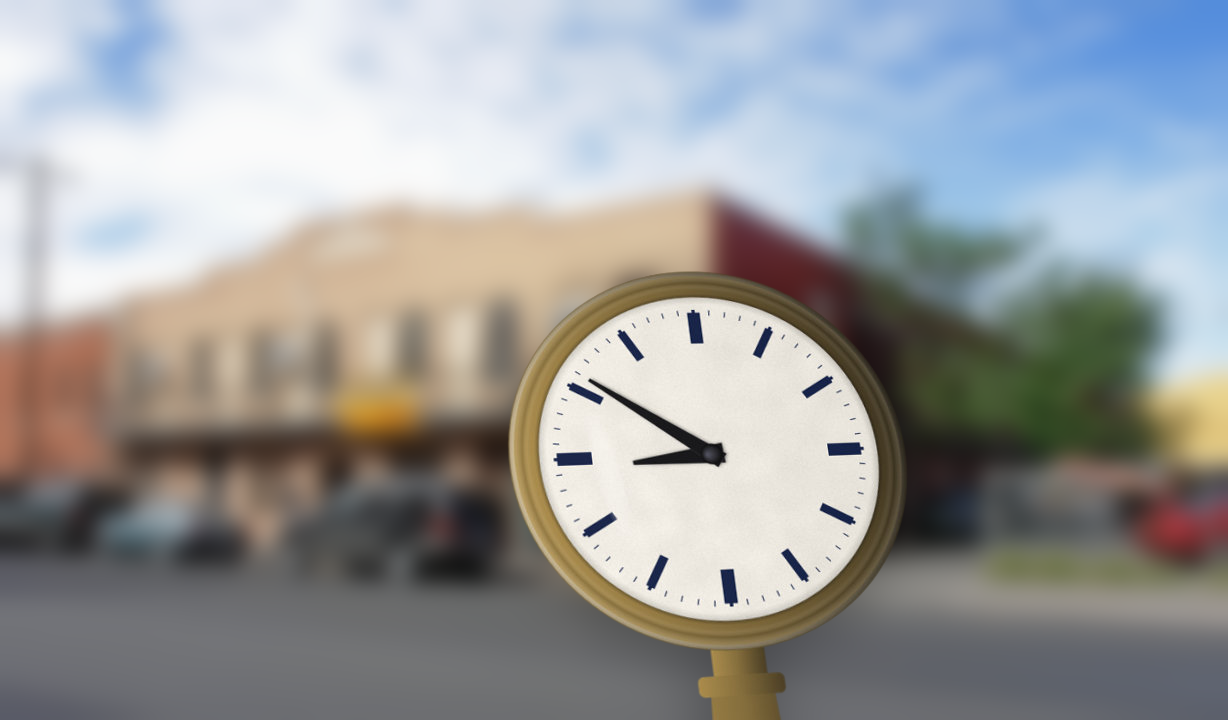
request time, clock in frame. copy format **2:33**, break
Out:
**8:51**
